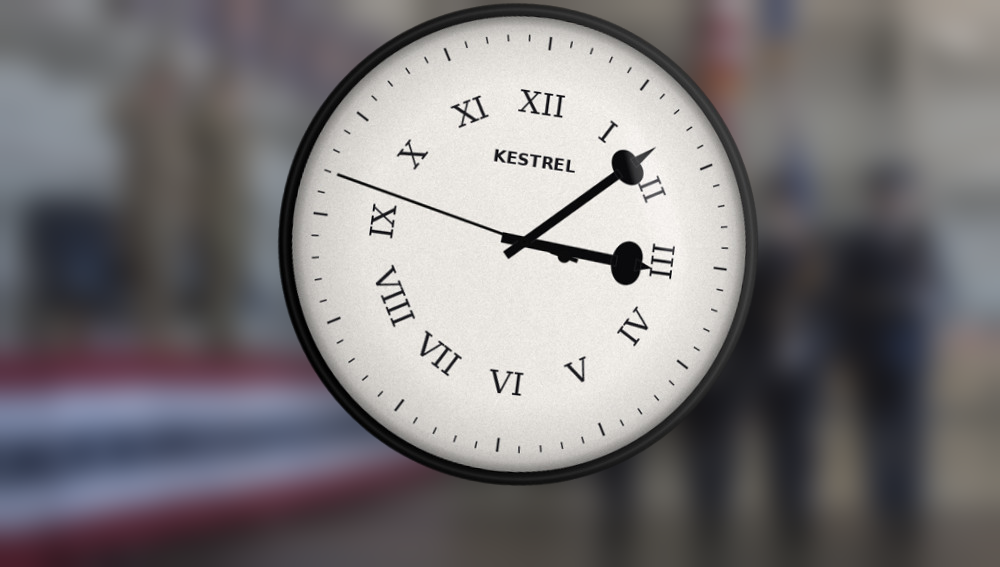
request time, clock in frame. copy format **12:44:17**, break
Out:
**3:07:47**
